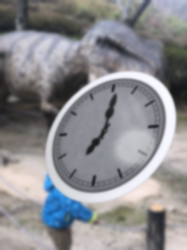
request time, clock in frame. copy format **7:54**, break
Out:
**7:01**
